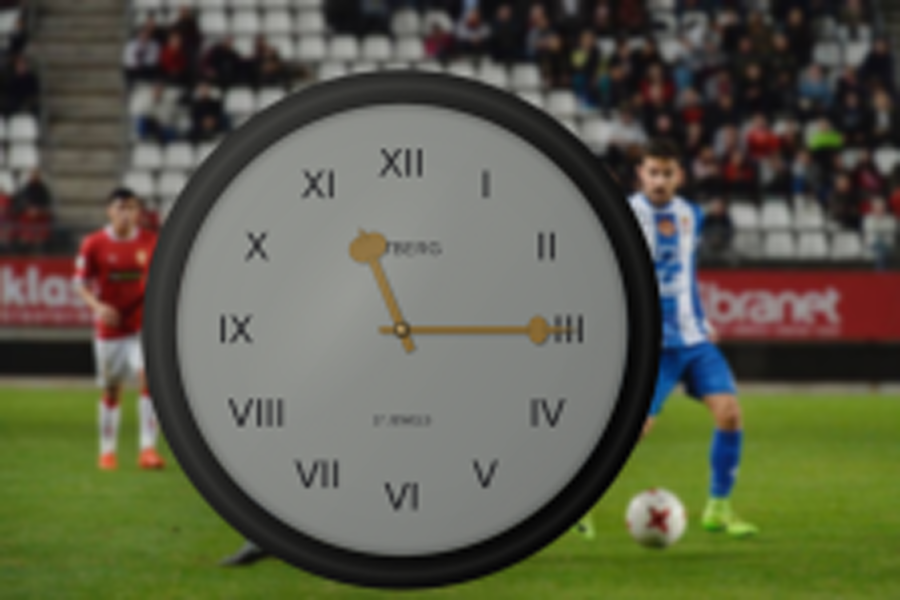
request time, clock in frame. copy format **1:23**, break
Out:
**11:15**
